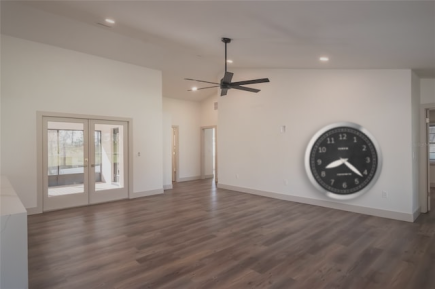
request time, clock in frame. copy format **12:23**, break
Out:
**8:22**
